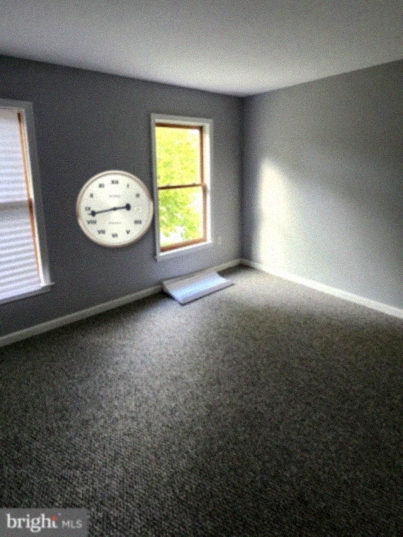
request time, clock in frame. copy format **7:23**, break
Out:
**2:43**
